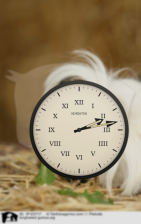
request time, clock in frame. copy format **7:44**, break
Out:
**2:13**
